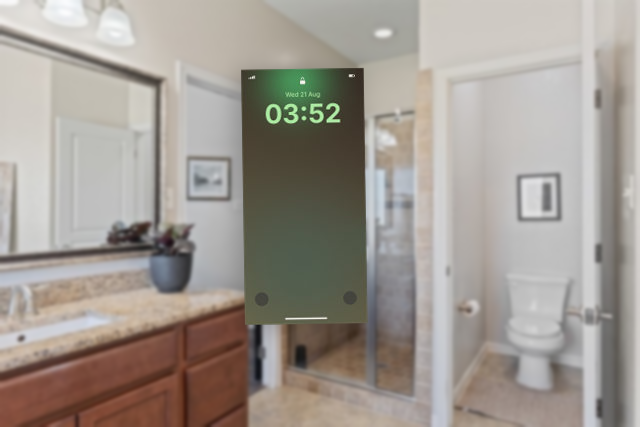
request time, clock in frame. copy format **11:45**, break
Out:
**3:52**
